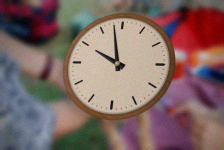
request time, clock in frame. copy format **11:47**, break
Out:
**9:58**
